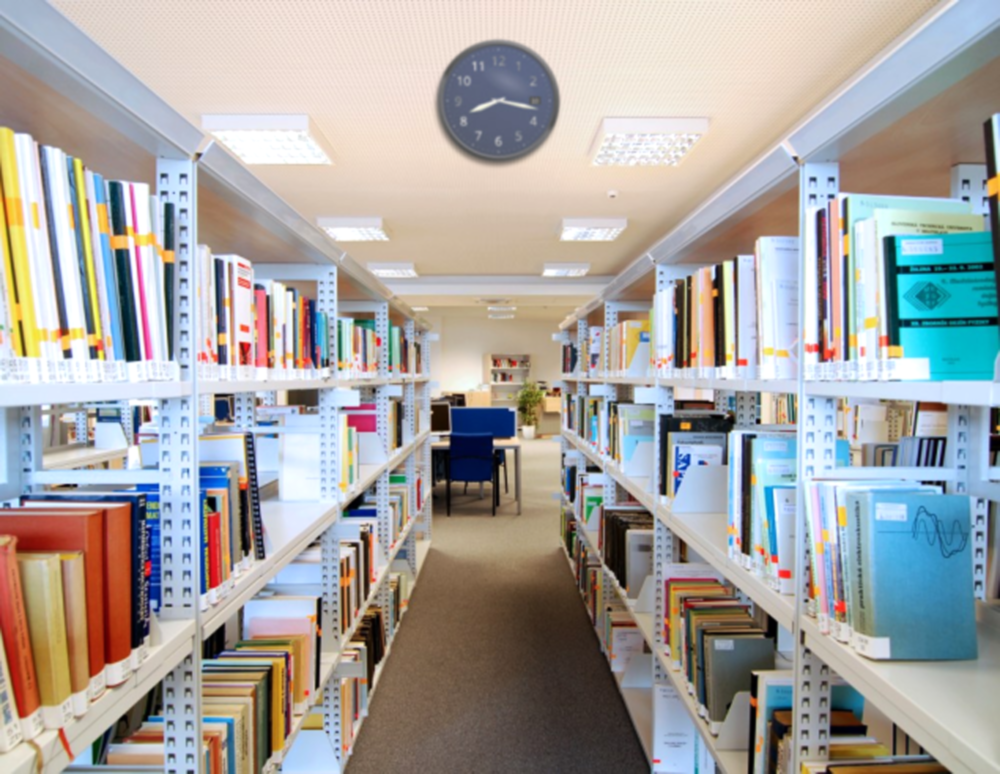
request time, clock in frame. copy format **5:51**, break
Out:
**8:17**
